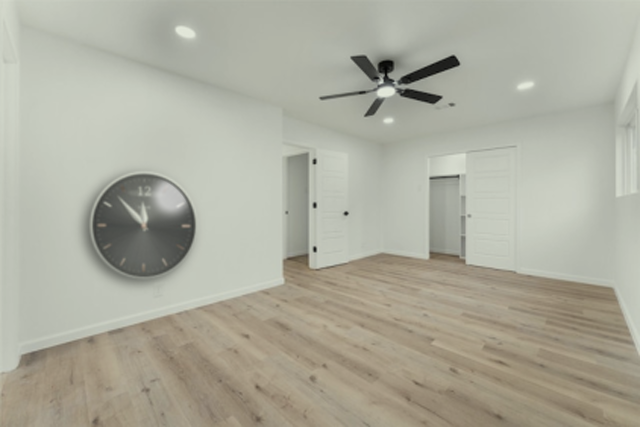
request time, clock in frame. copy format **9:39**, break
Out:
**11:53**
